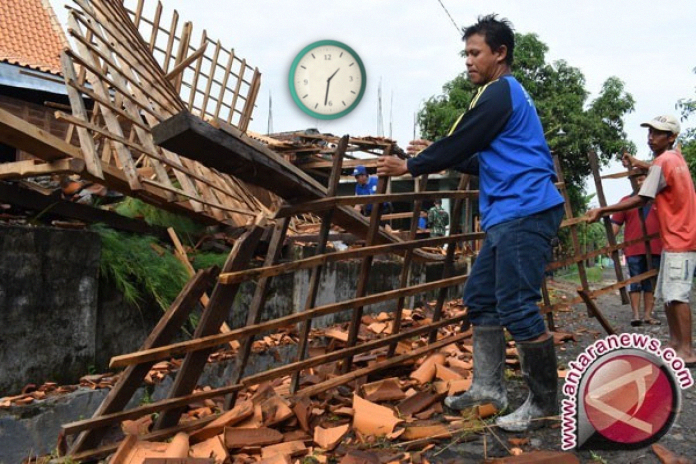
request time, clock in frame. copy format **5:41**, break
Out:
**1:32**
